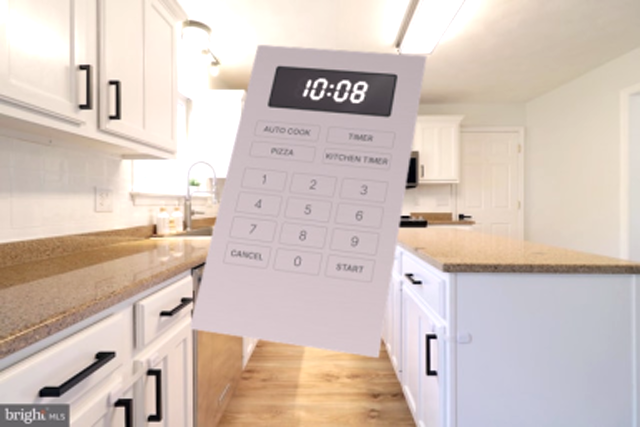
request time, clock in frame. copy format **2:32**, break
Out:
**10:08**
